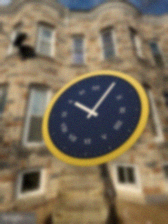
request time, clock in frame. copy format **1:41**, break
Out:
**10:05**
